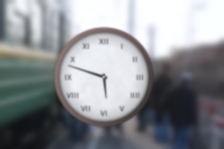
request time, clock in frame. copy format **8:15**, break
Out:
**5:48**
